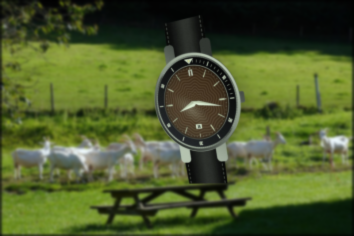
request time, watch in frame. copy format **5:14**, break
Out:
**8:17**
